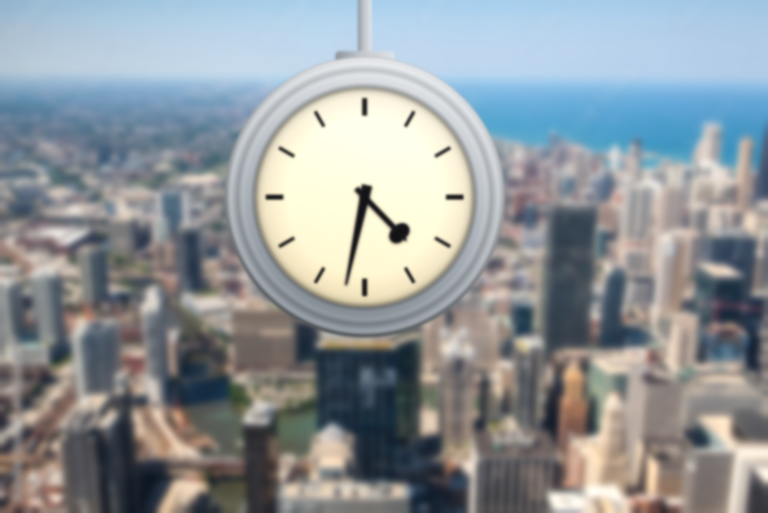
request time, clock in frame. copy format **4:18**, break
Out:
**4:32**
